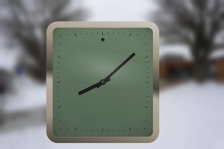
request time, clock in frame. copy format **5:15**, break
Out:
**8:08**
